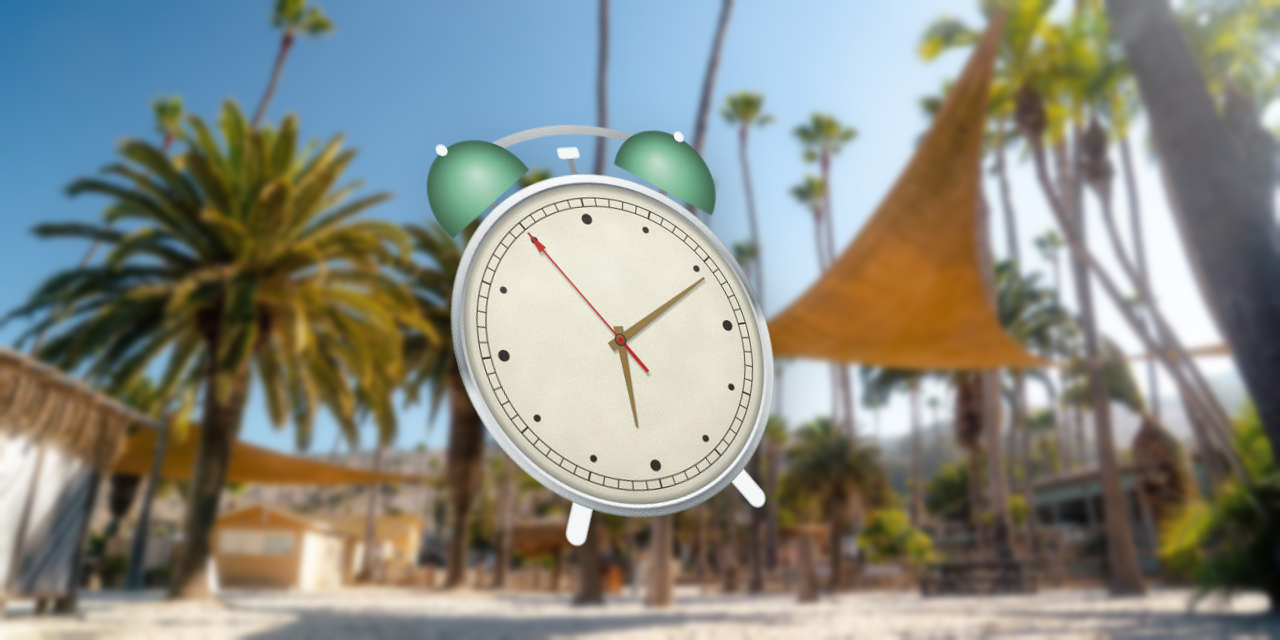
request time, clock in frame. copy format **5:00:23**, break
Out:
**6:10:55**
